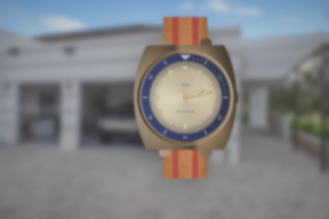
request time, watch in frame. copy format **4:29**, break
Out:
**2:13**
